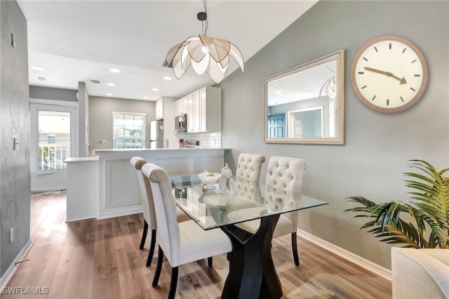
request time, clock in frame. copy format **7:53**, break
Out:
**3:47**
